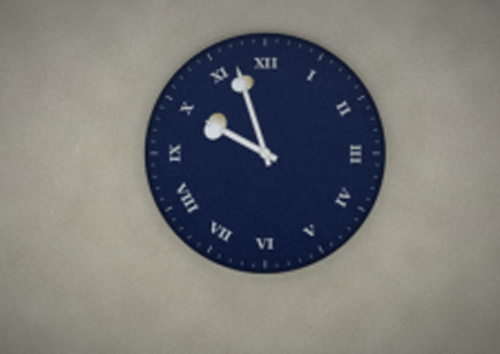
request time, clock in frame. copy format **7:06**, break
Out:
**9:57**
